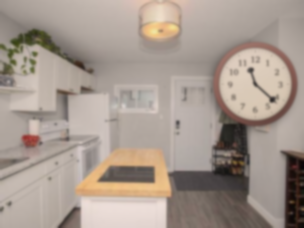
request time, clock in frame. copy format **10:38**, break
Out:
**11:22**
